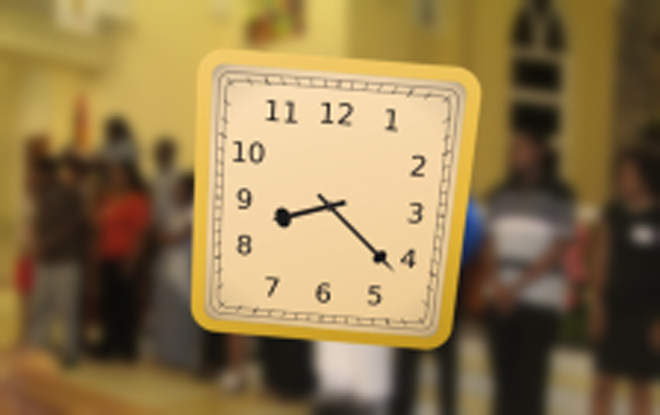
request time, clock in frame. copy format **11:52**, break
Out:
**8:22**
